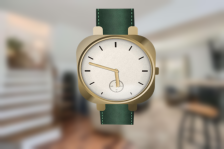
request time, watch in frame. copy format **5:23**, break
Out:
**5:48**
